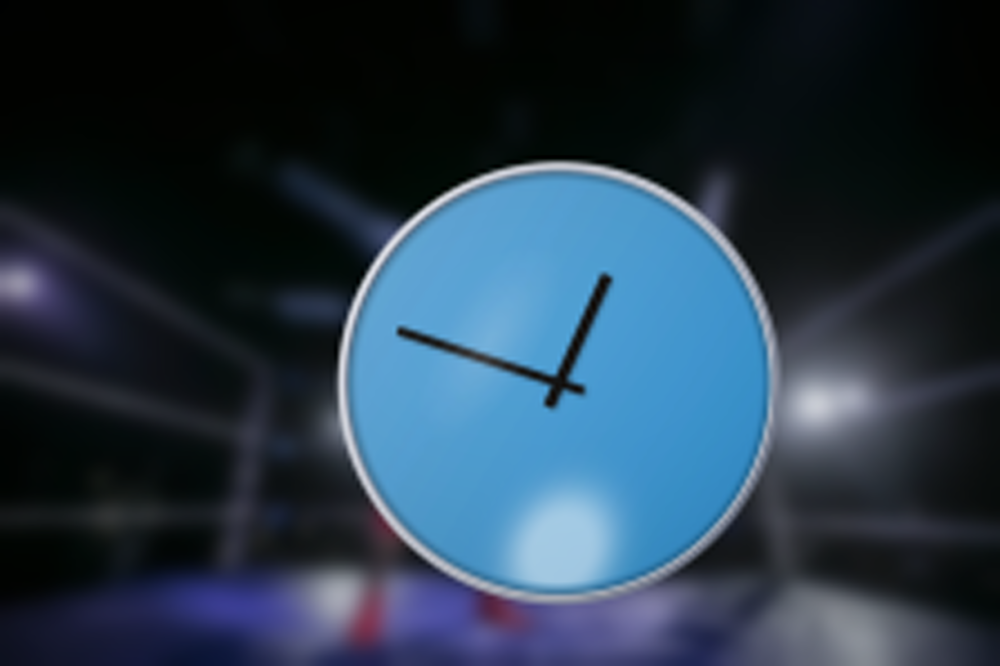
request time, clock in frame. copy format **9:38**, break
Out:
**12:48**
